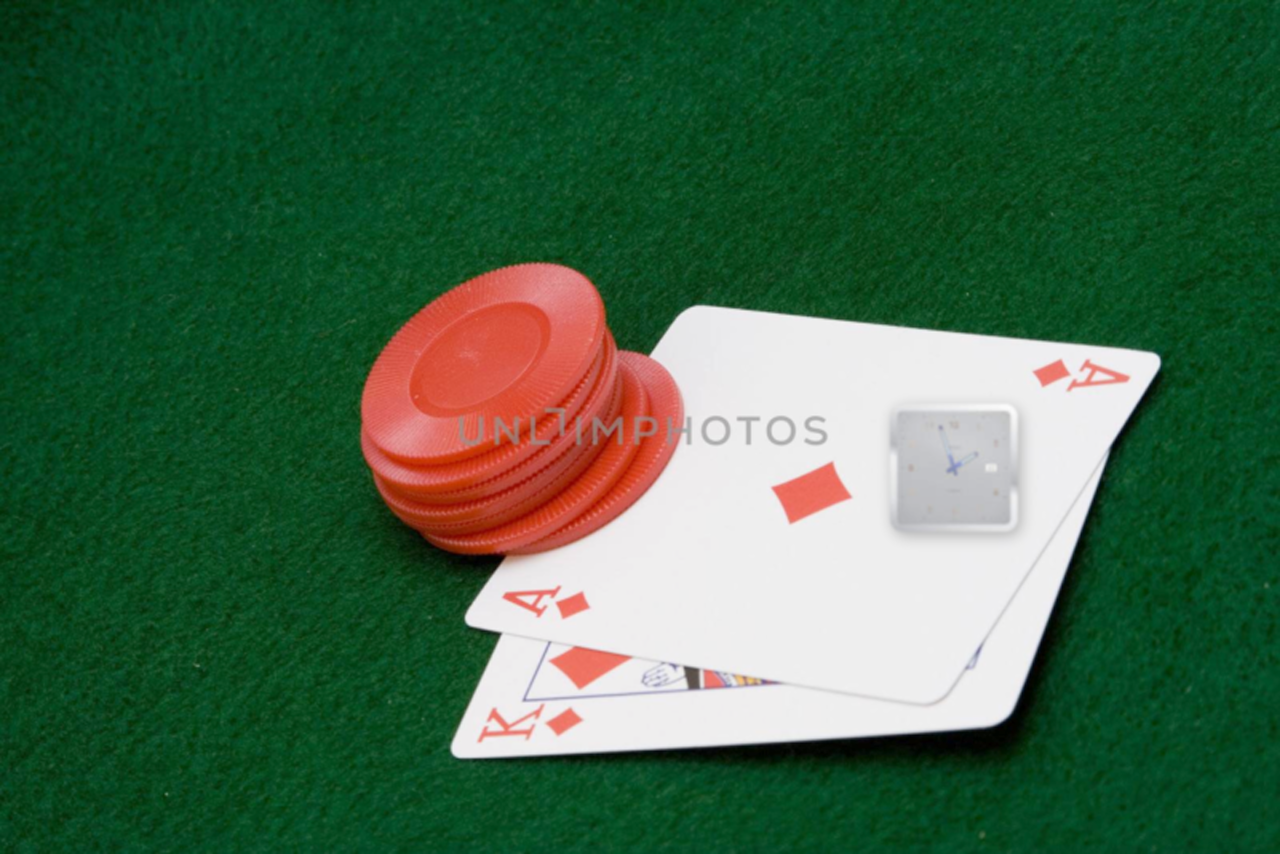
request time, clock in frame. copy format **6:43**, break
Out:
**1:57**
